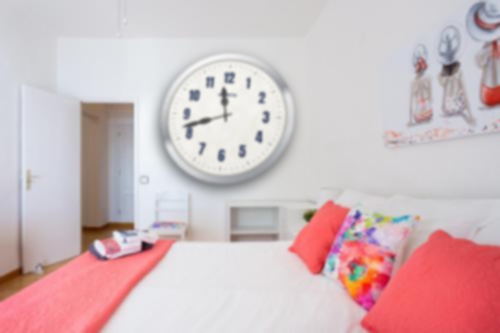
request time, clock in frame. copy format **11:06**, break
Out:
**11:42**
